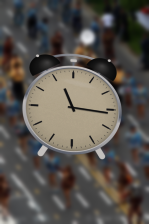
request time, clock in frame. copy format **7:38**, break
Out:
**11:16**
